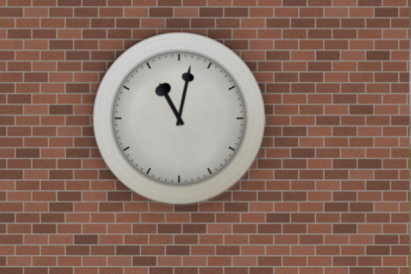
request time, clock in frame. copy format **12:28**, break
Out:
**11:02**
